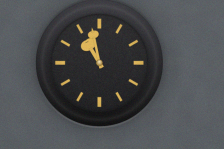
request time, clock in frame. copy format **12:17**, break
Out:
**10:58**
